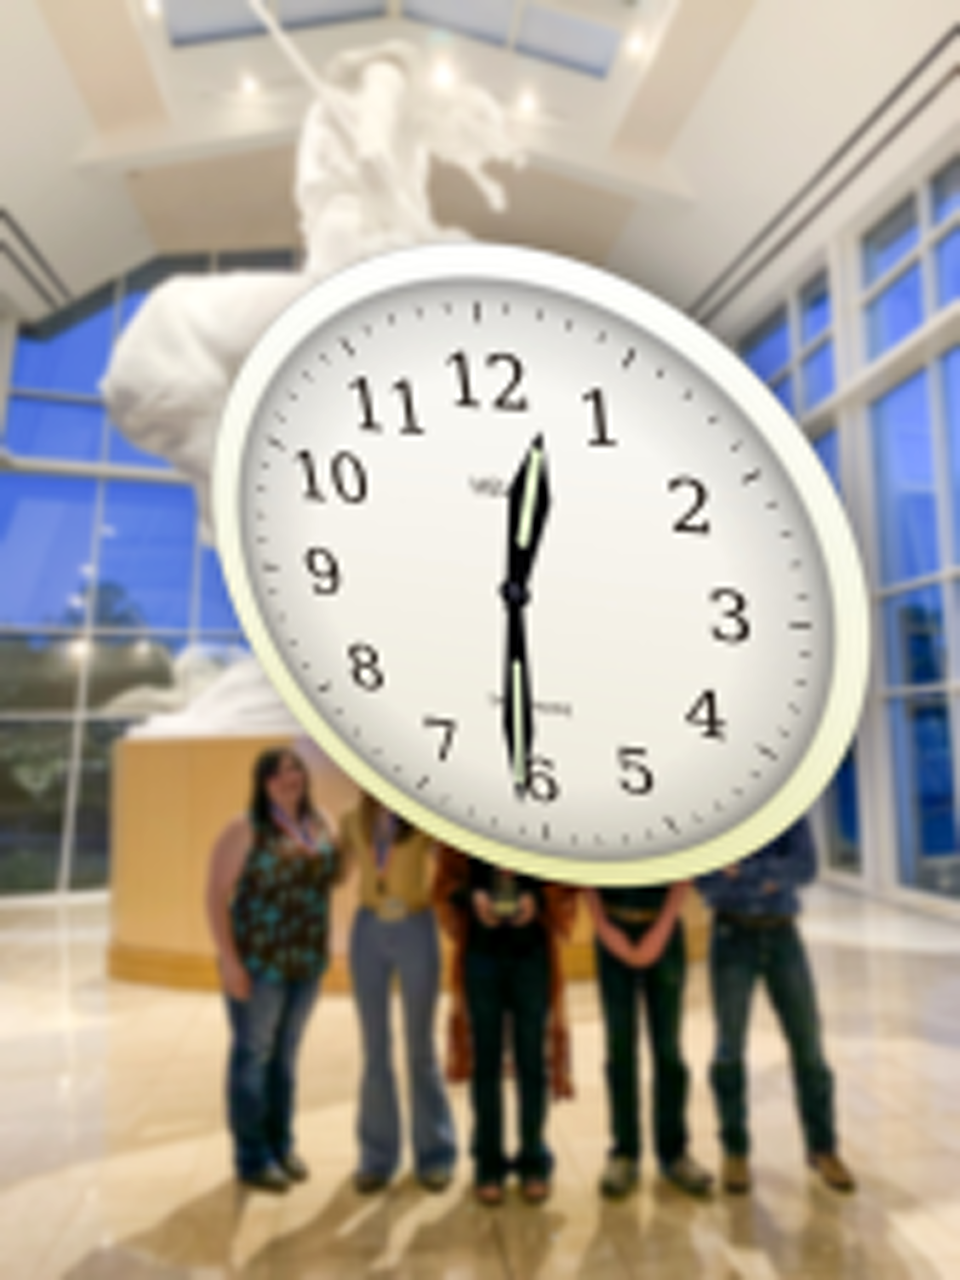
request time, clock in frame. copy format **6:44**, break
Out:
**12:31**
